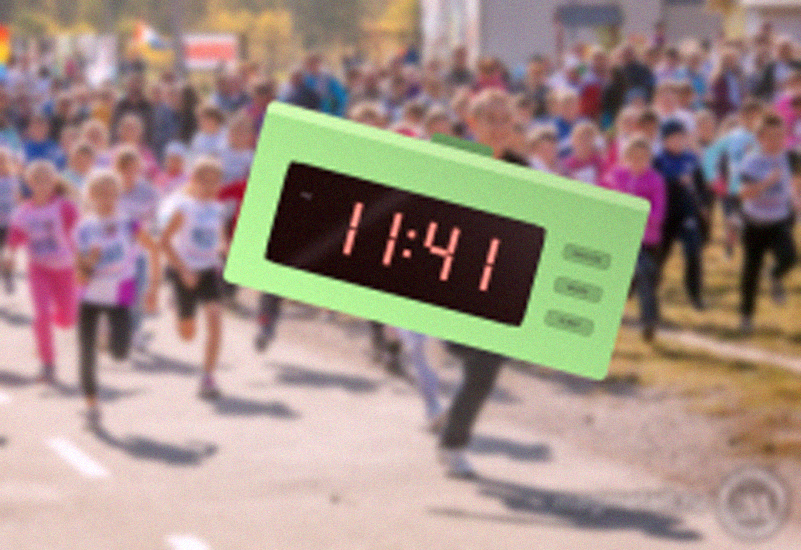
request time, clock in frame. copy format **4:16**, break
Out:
**11:41**
